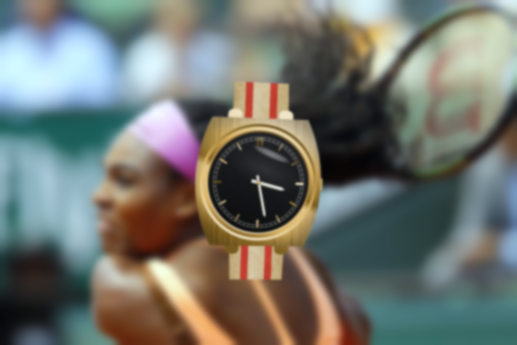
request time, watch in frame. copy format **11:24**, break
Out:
**3:28**
